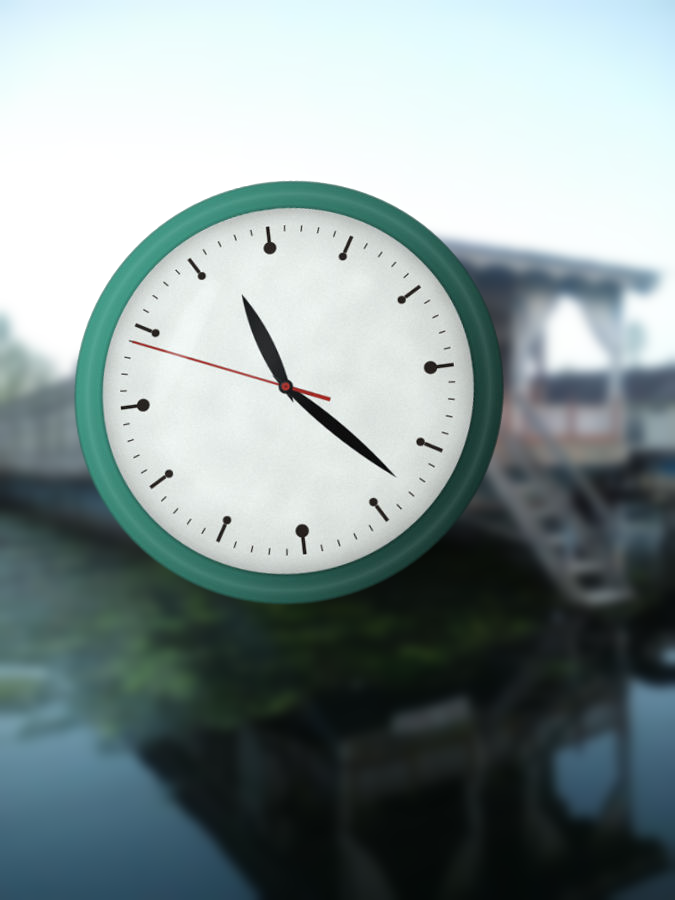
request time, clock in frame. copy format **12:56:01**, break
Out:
**11:22:49**
